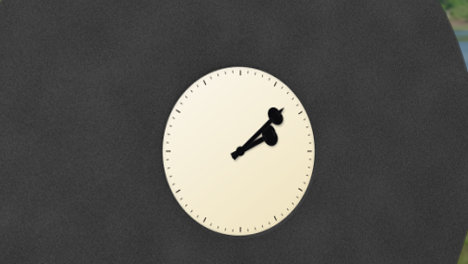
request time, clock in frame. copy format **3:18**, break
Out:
**2:08**
